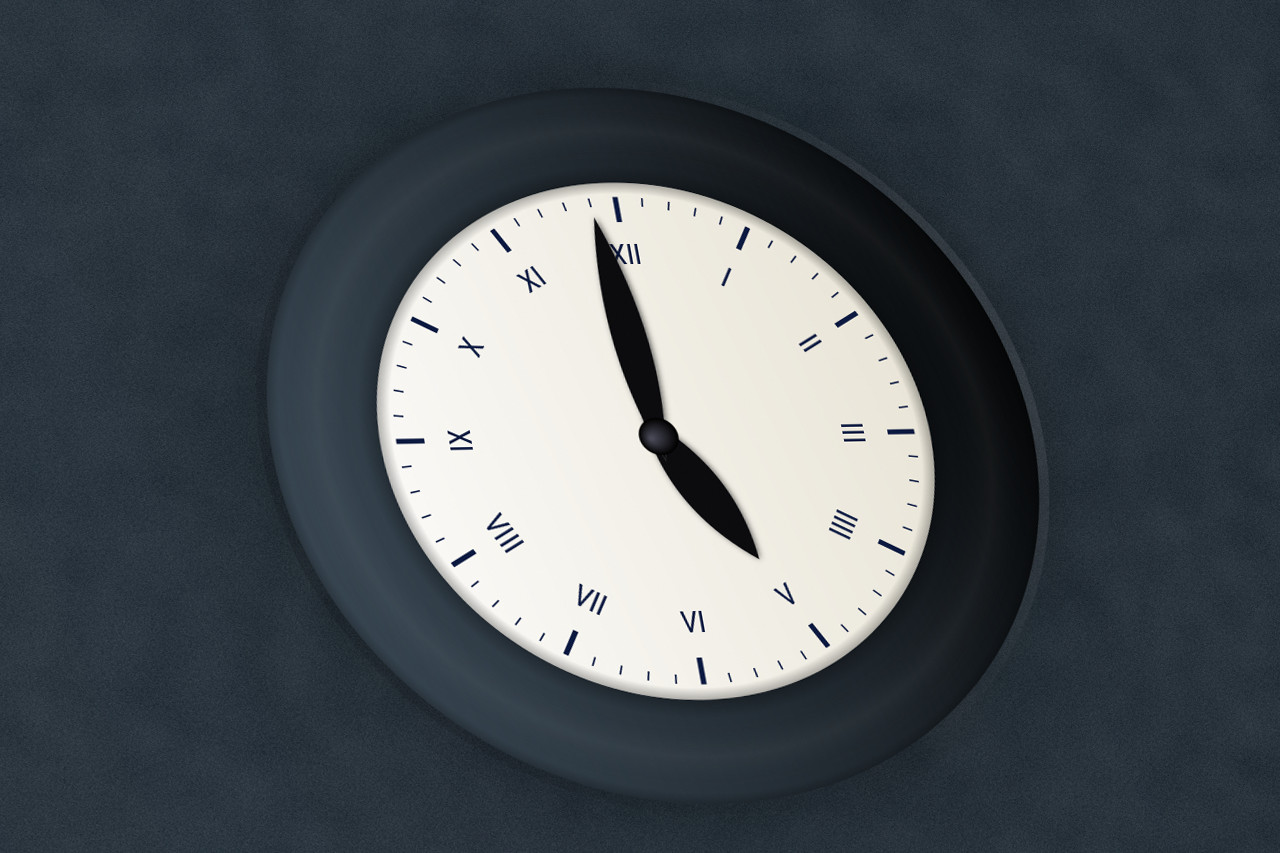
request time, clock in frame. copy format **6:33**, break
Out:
**4:59**
